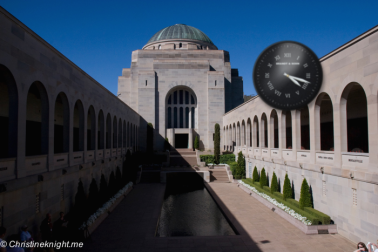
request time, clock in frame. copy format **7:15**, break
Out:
**4:18**
